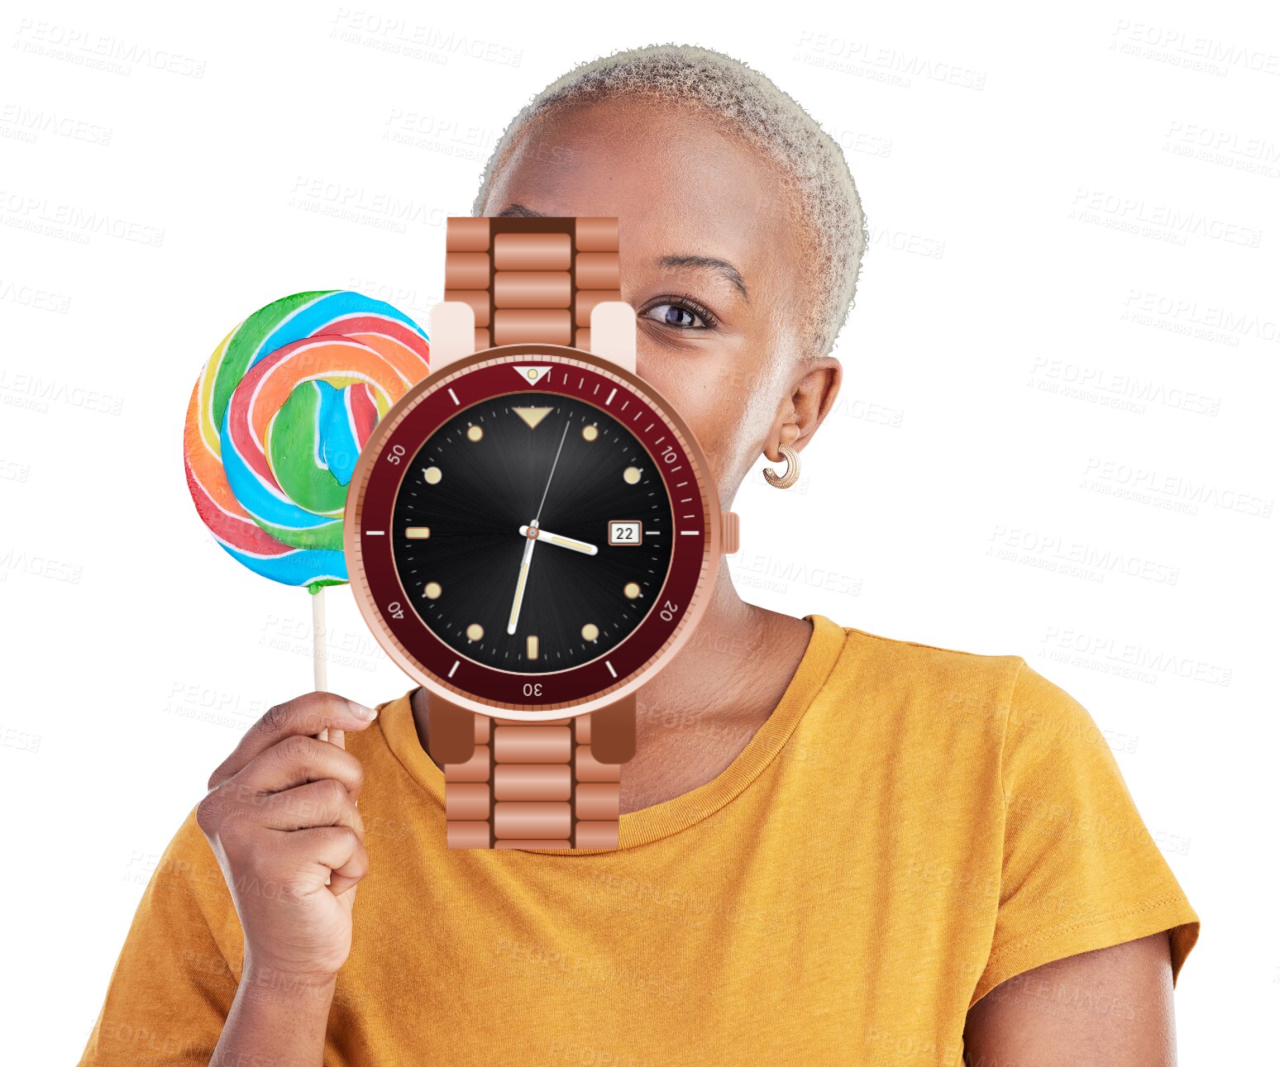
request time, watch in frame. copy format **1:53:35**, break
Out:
**3:32:03**
